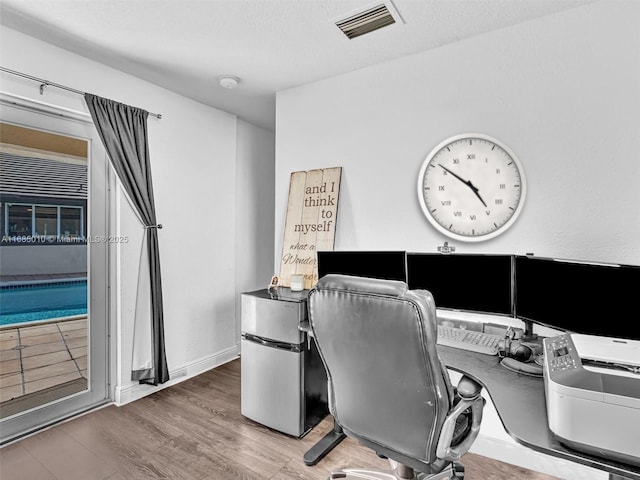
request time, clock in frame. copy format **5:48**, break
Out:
**4:51**
